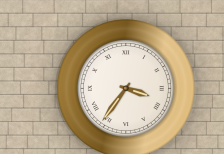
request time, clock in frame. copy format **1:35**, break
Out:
**3:36**
